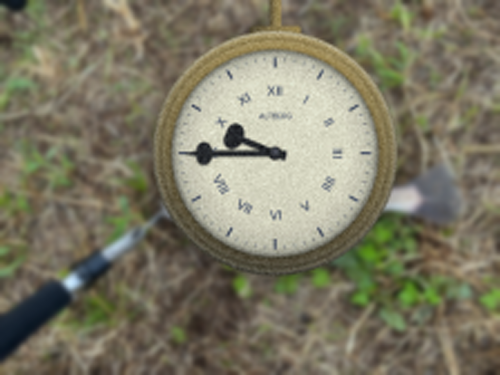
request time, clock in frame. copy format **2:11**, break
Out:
**9:45**
